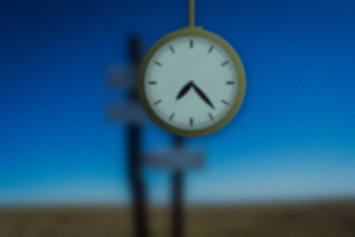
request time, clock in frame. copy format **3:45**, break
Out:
**7:23**
